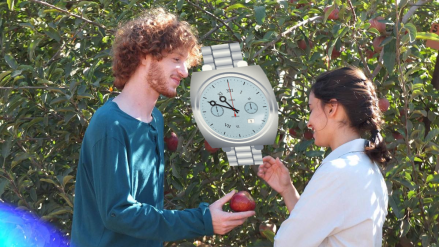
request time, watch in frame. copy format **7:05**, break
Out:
**10:49**
